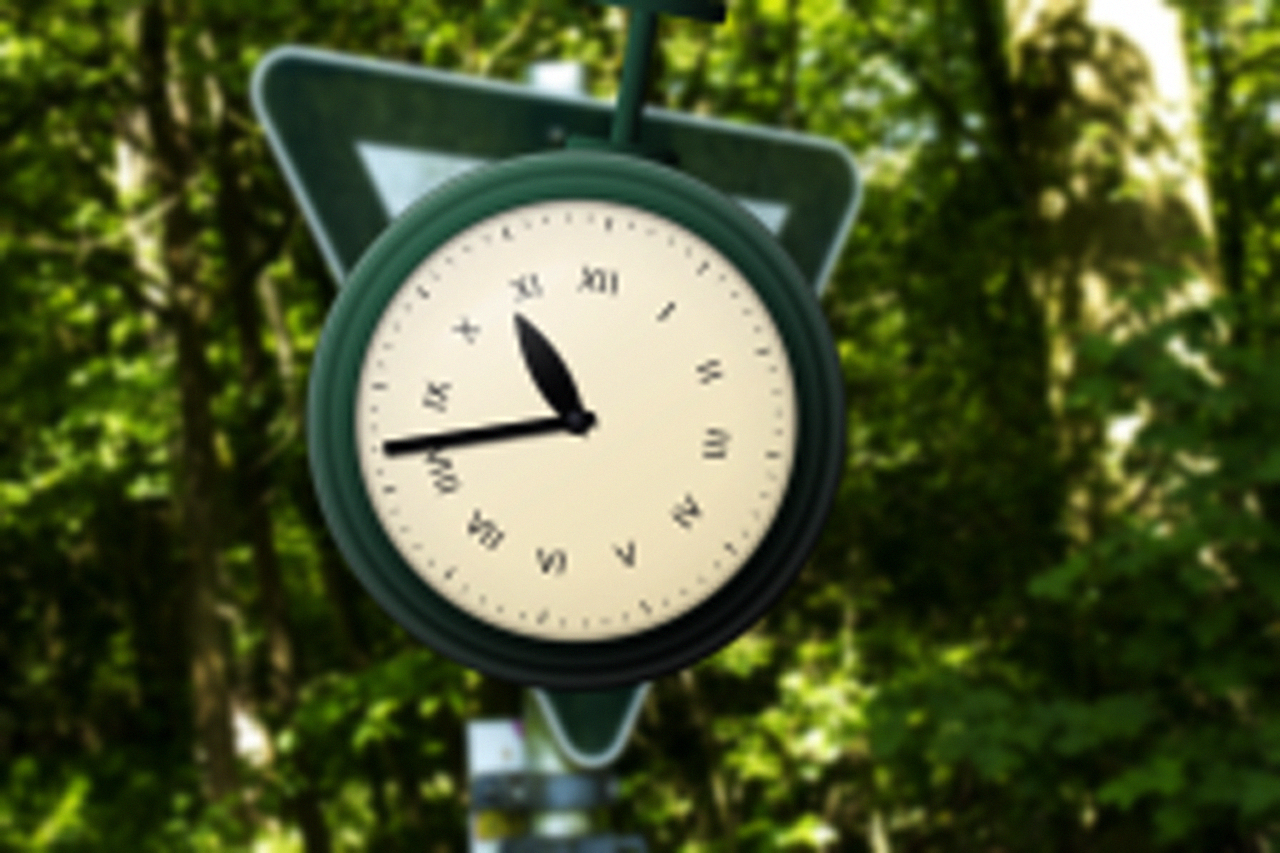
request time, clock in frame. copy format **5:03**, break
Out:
**10:42**
